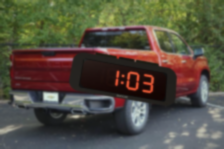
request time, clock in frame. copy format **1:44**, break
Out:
**1:03**
